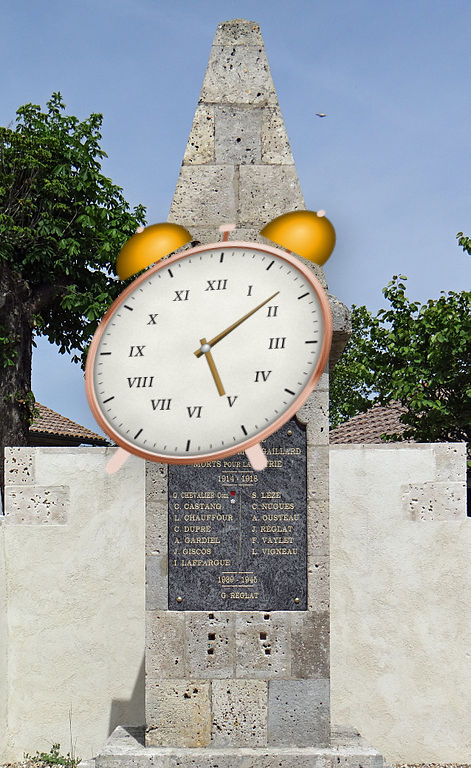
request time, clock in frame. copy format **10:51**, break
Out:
**5:08**
